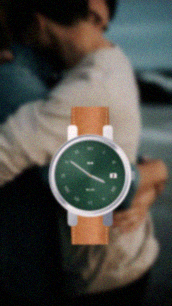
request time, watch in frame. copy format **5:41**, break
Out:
**3:51**
